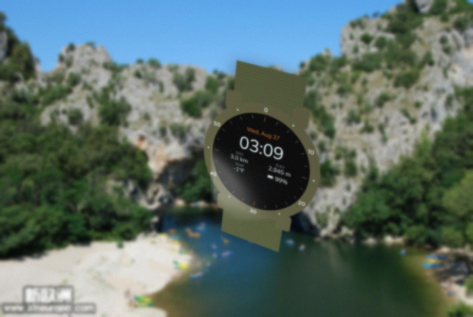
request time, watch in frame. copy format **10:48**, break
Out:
**3:09**
